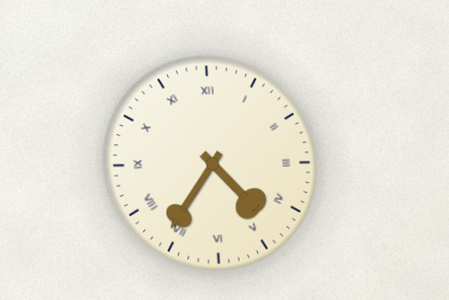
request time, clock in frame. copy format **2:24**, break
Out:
**4:36**
